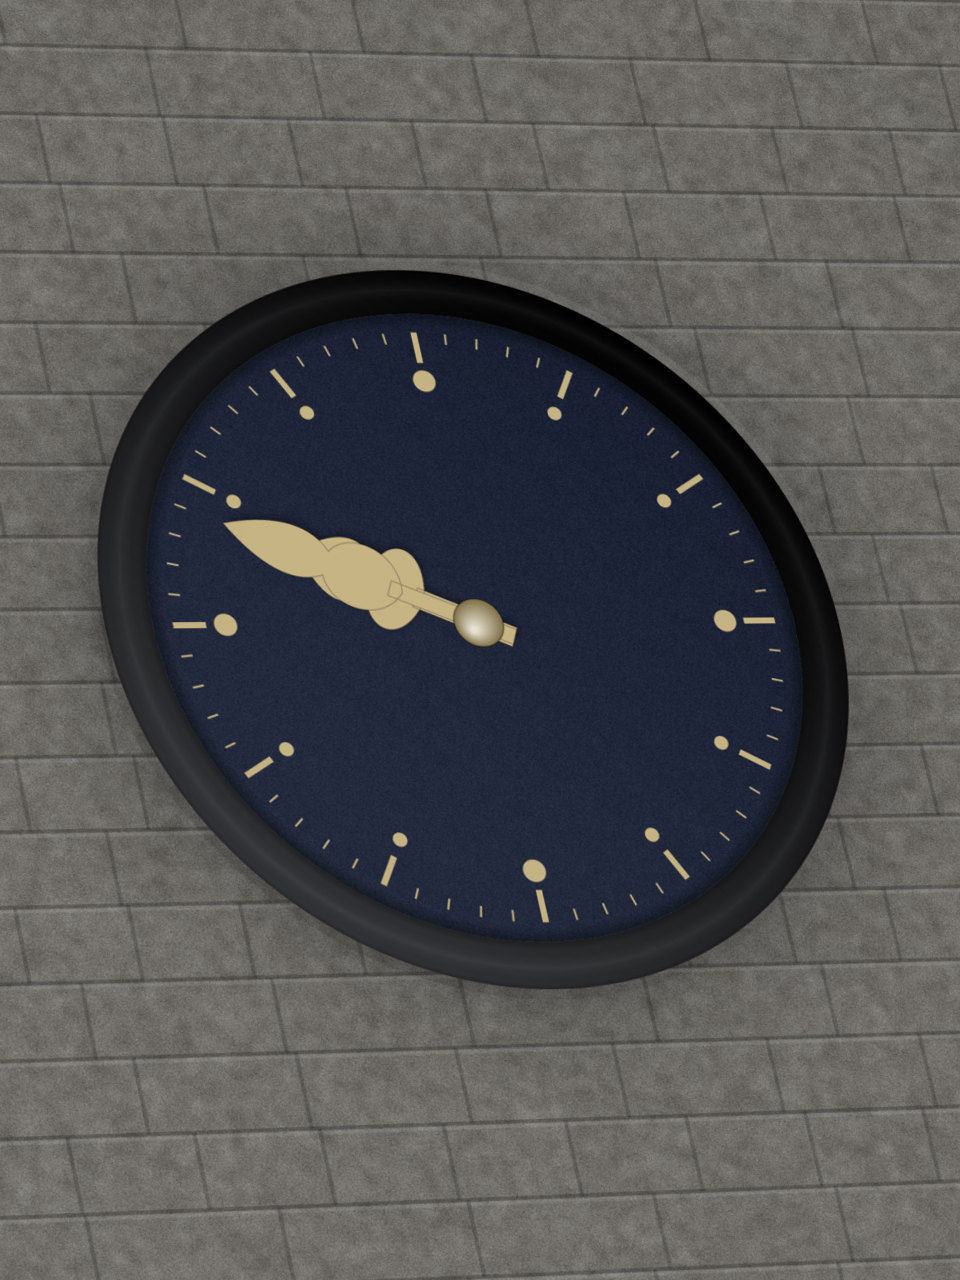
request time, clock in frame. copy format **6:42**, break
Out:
**9:49**
